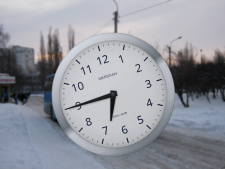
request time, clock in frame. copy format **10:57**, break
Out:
**6:45**
